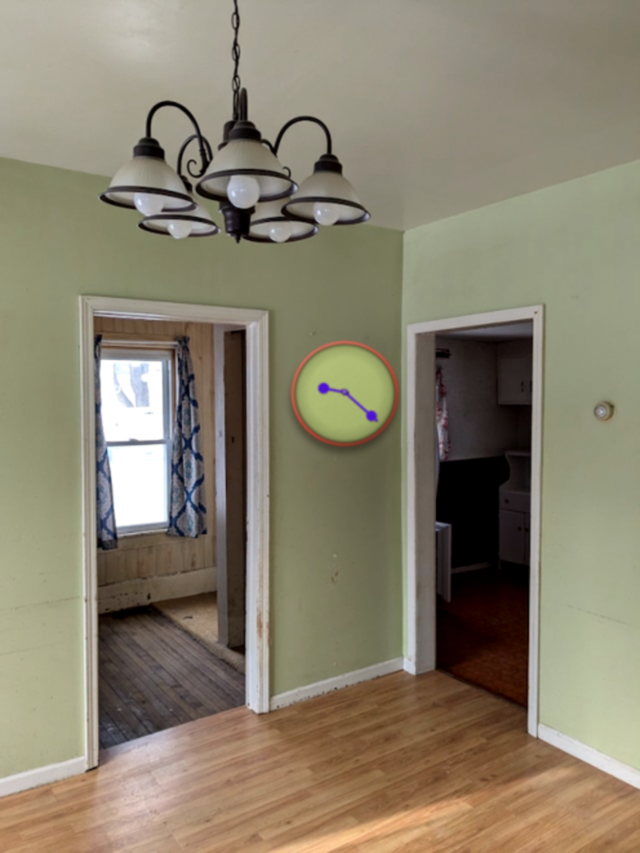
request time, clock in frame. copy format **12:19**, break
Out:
**9:22**
